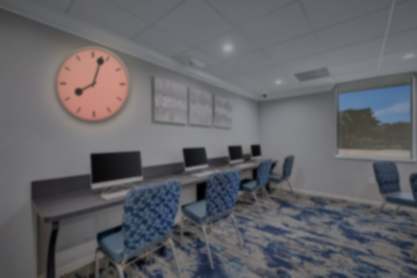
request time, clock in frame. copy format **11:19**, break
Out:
**8:03**
